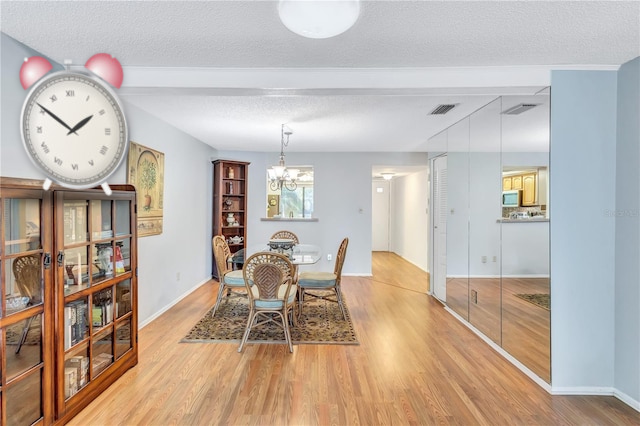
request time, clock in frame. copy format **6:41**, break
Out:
**1:51**
